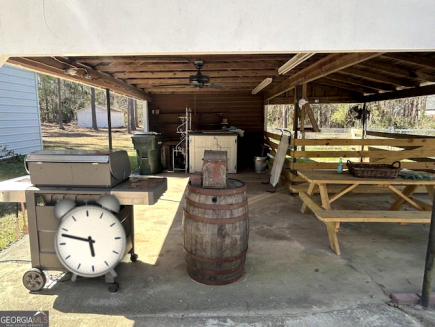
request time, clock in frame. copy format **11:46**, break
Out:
**5:48**
